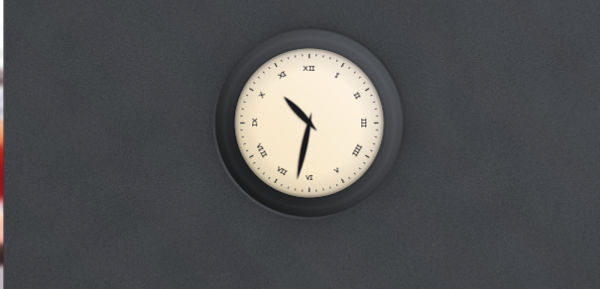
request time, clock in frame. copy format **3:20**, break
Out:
**10:32**
